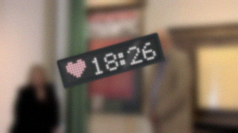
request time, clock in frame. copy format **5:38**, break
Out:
**18:26**
